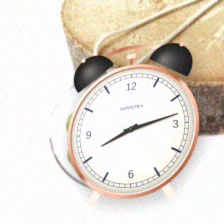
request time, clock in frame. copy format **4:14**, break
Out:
**8:13**
